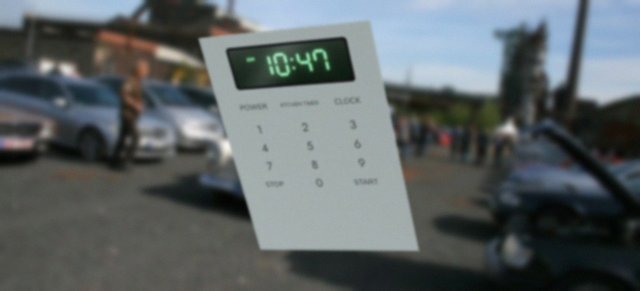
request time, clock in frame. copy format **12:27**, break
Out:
**10:47**
